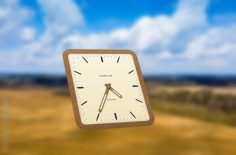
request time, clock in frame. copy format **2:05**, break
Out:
**4:35**
